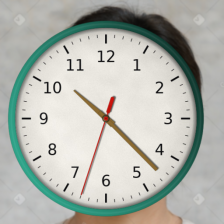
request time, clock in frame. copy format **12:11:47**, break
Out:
**10:22:33**
